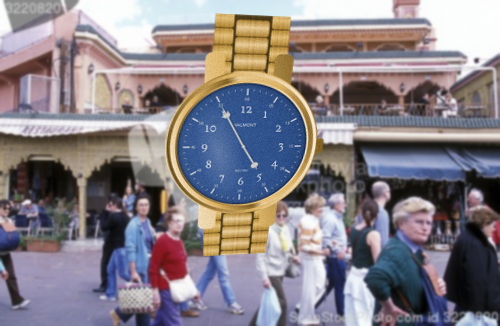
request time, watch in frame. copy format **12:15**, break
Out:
**4:55**
